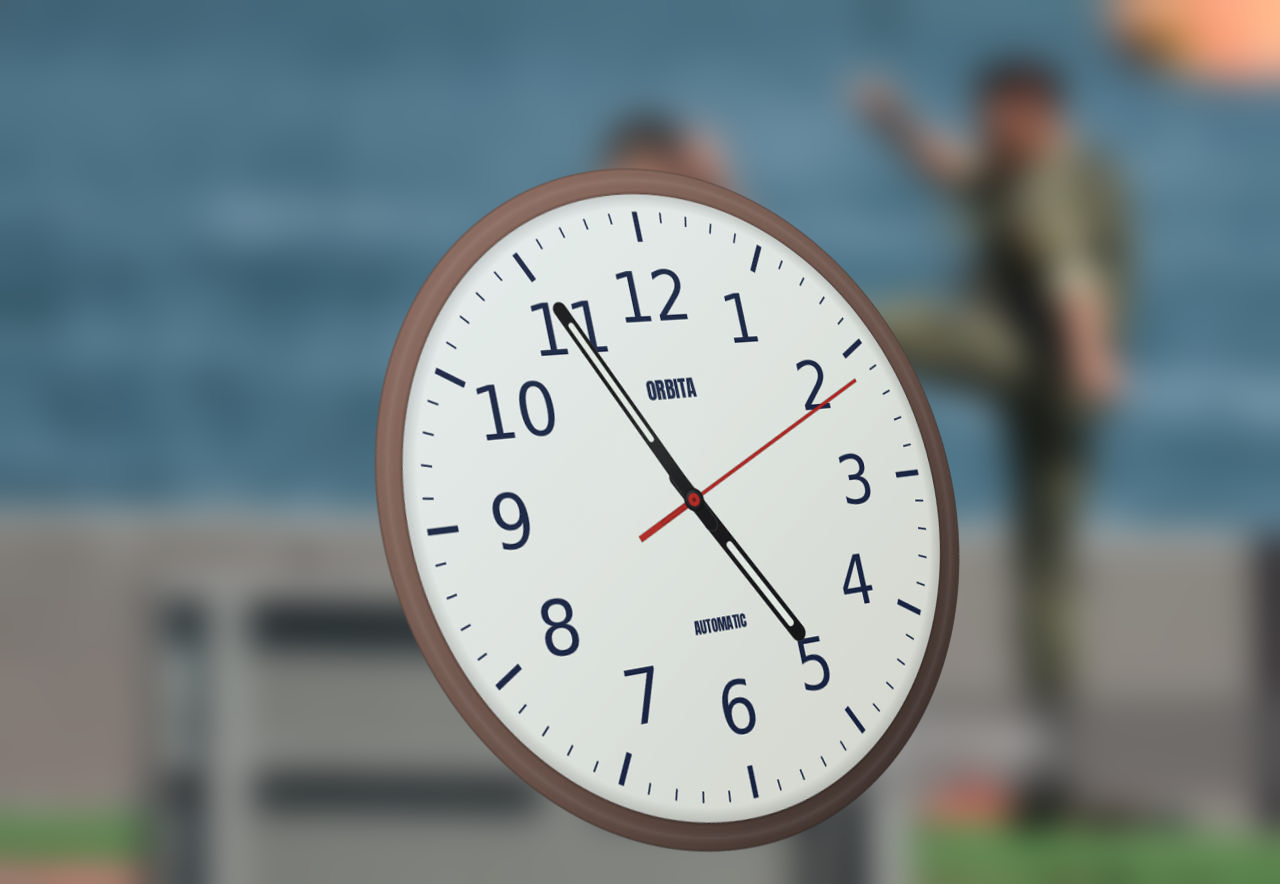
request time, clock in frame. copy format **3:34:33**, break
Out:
**4:55:11**
